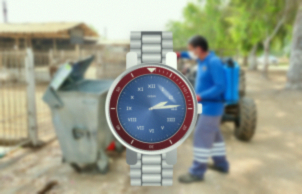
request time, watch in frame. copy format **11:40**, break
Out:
**2:14**
